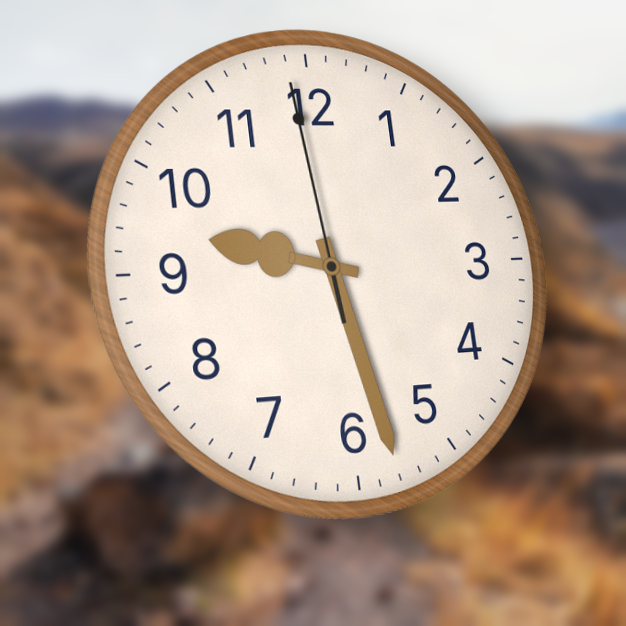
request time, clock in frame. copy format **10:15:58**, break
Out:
**9:27:59**
